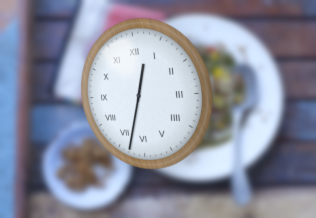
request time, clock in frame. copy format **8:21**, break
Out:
**12:33**
